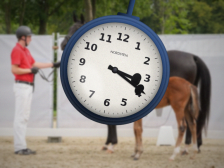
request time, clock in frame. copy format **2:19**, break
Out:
**3:19**
